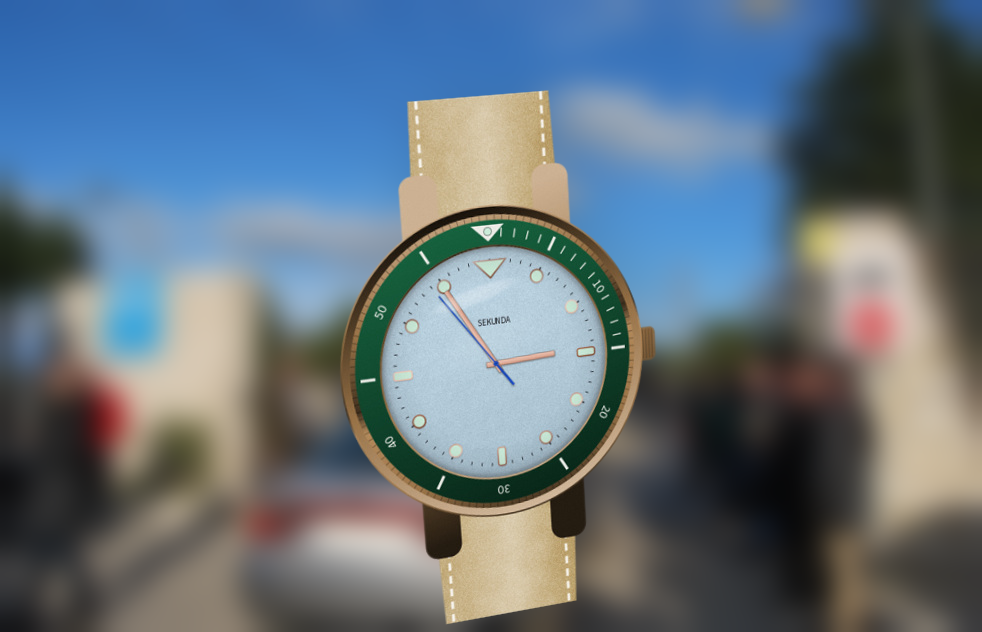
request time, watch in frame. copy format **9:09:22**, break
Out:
**2:54:54**
